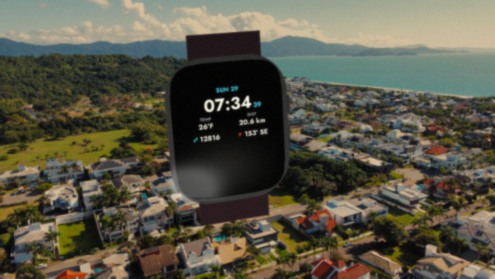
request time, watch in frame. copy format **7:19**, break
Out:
**7:34**
